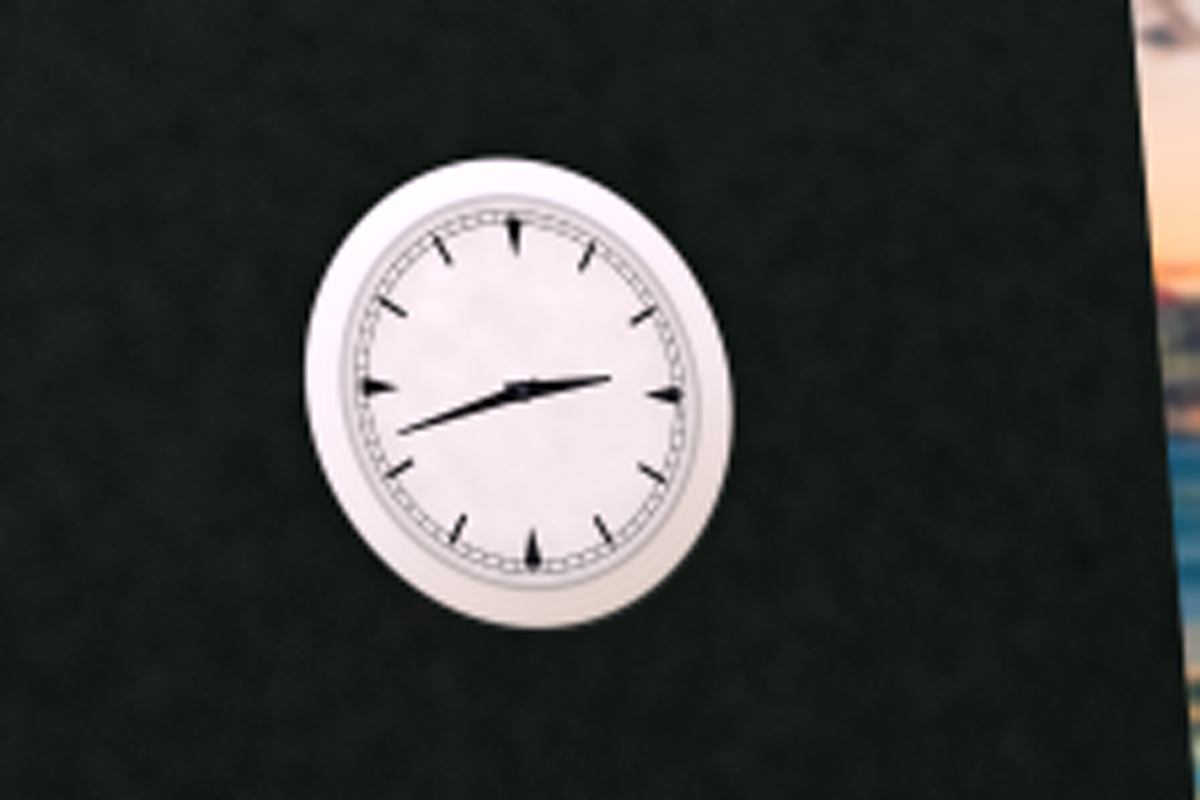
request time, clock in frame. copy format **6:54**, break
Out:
**2:42**
